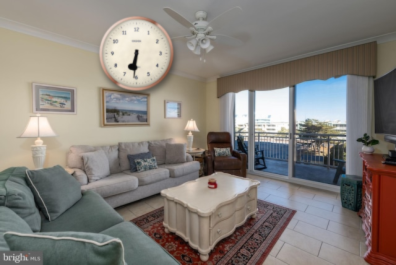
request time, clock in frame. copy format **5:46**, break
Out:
**6:31**
